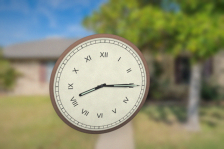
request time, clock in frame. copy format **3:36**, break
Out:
**8:15**
